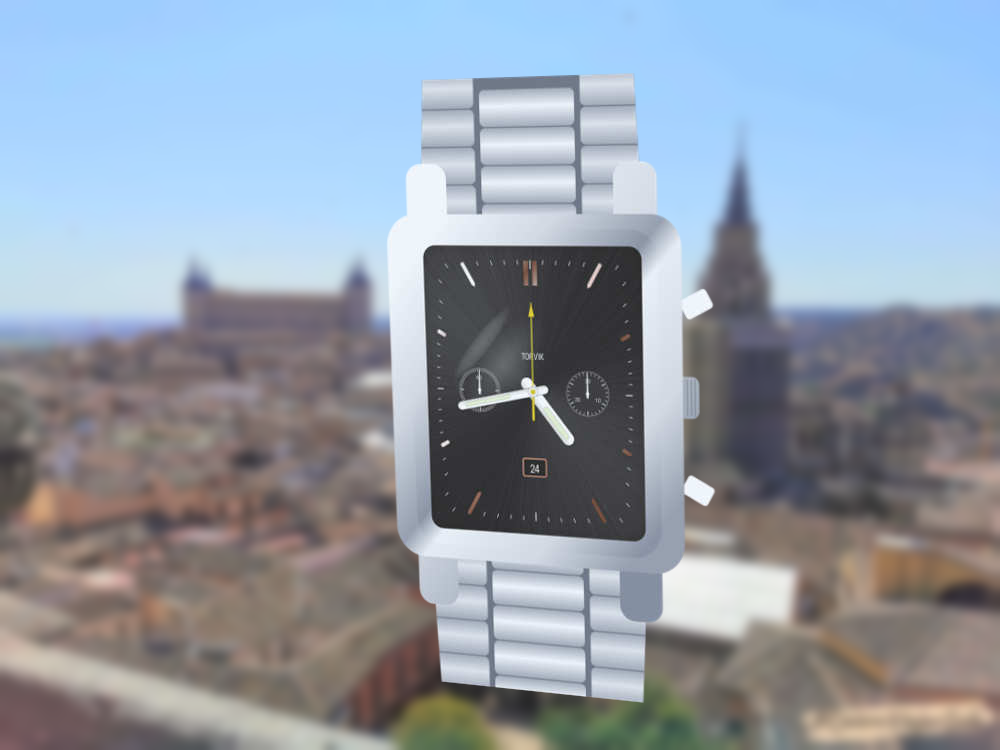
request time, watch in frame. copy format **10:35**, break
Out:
**4:43**
